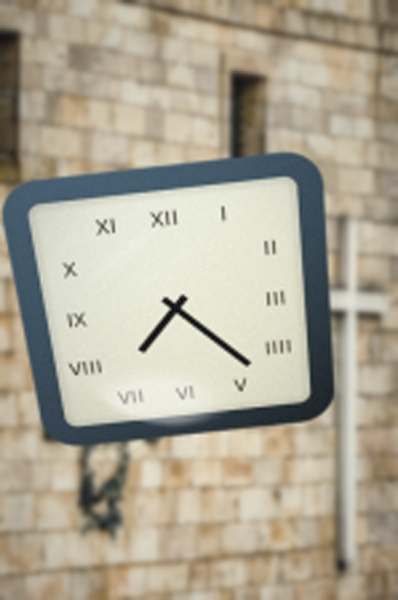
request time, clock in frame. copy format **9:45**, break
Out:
**7:23**
